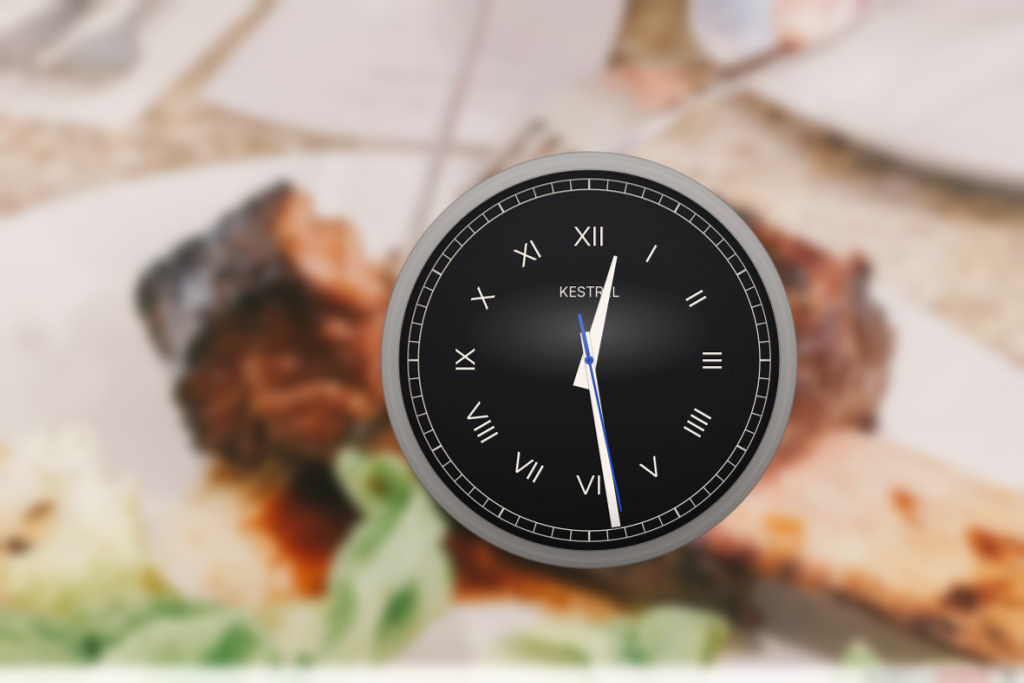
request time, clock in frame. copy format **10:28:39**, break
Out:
**12:28:28**
